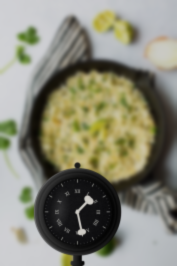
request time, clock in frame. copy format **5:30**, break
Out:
**1:28**
